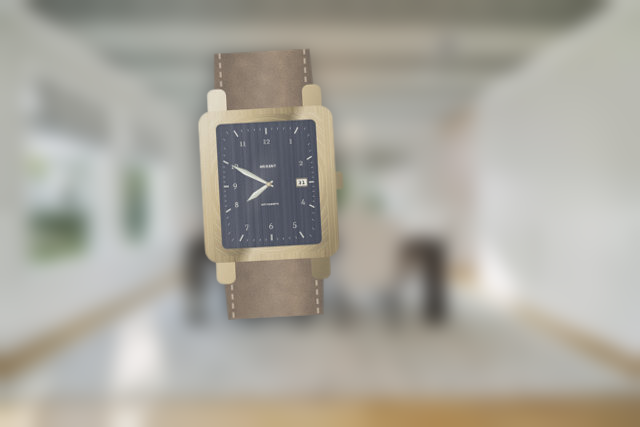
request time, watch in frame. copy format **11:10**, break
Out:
**7:50**
